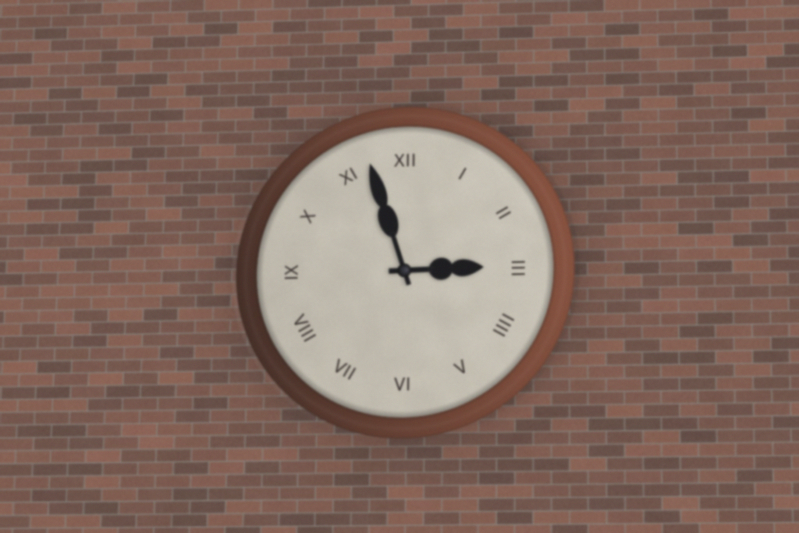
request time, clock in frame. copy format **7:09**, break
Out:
**2:57**
